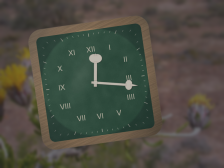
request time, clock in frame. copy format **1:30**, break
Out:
**12:17**
